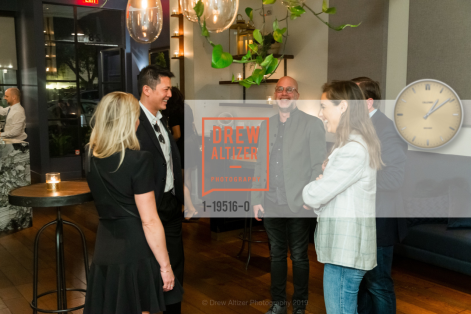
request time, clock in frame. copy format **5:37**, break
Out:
**1:09**
